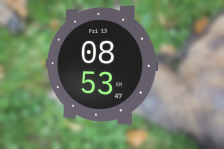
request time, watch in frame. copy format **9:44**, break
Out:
**8:53**
